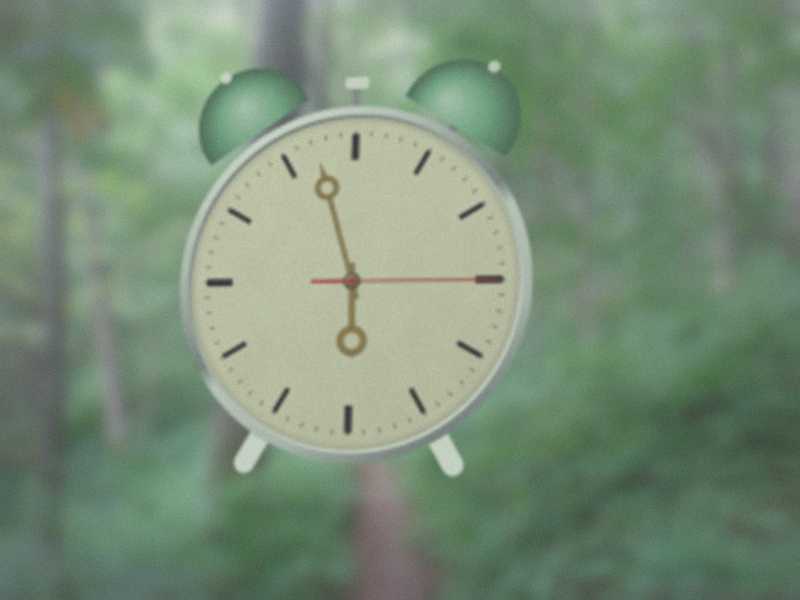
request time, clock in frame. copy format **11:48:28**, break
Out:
**5:57:15**
